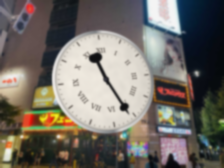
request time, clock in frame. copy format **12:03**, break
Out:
**11:26**
